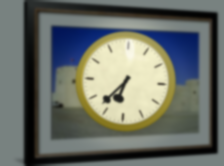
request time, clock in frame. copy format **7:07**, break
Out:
**6:37**
